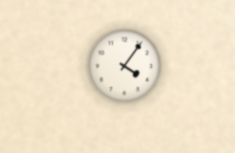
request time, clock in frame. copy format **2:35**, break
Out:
**4:06**
